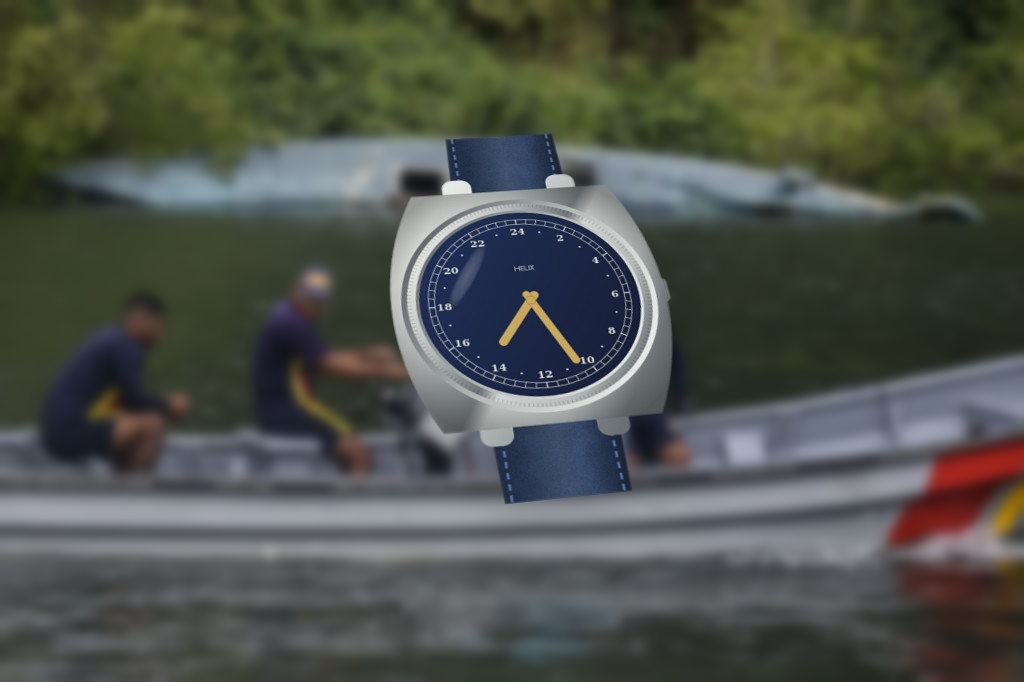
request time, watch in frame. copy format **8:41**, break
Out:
**14:26**
